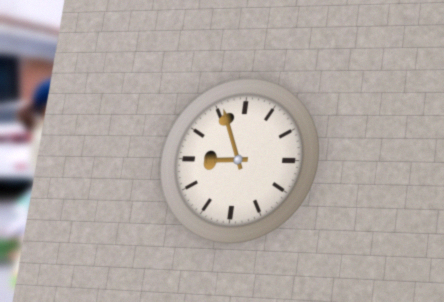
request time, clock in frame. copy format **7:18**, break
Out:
**8:56**
